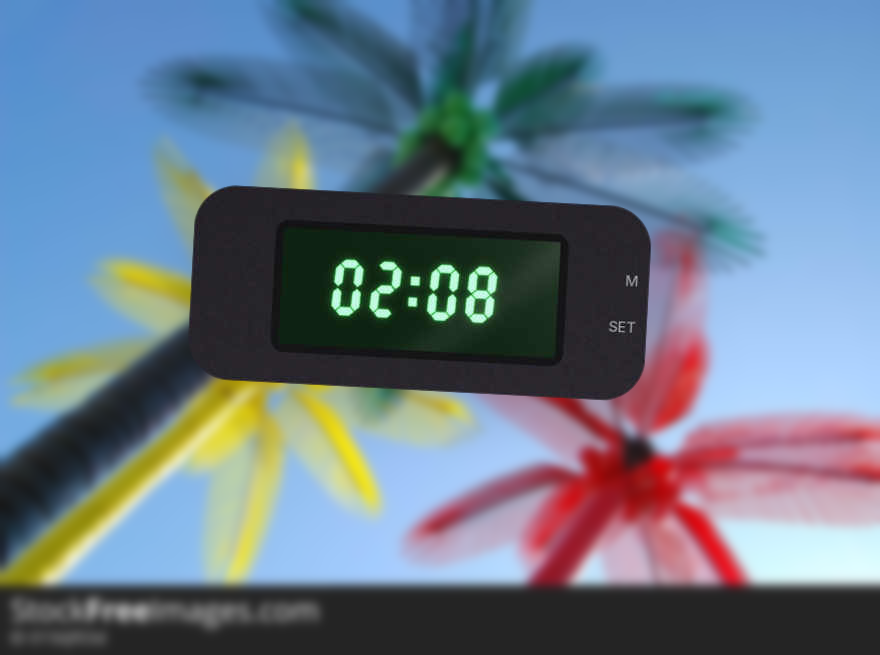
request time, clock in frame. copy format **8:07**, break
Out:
**2:08**
